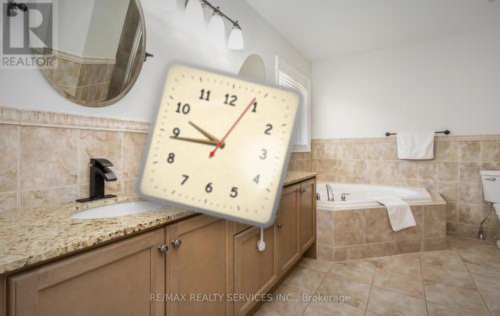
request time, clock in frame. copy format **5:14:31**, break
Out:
**9:44:04**
